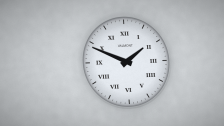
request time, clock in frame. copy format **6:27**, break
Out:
**1:49**
